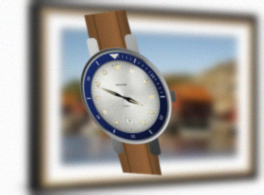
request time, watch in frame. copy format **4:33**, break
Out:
**3:49**
